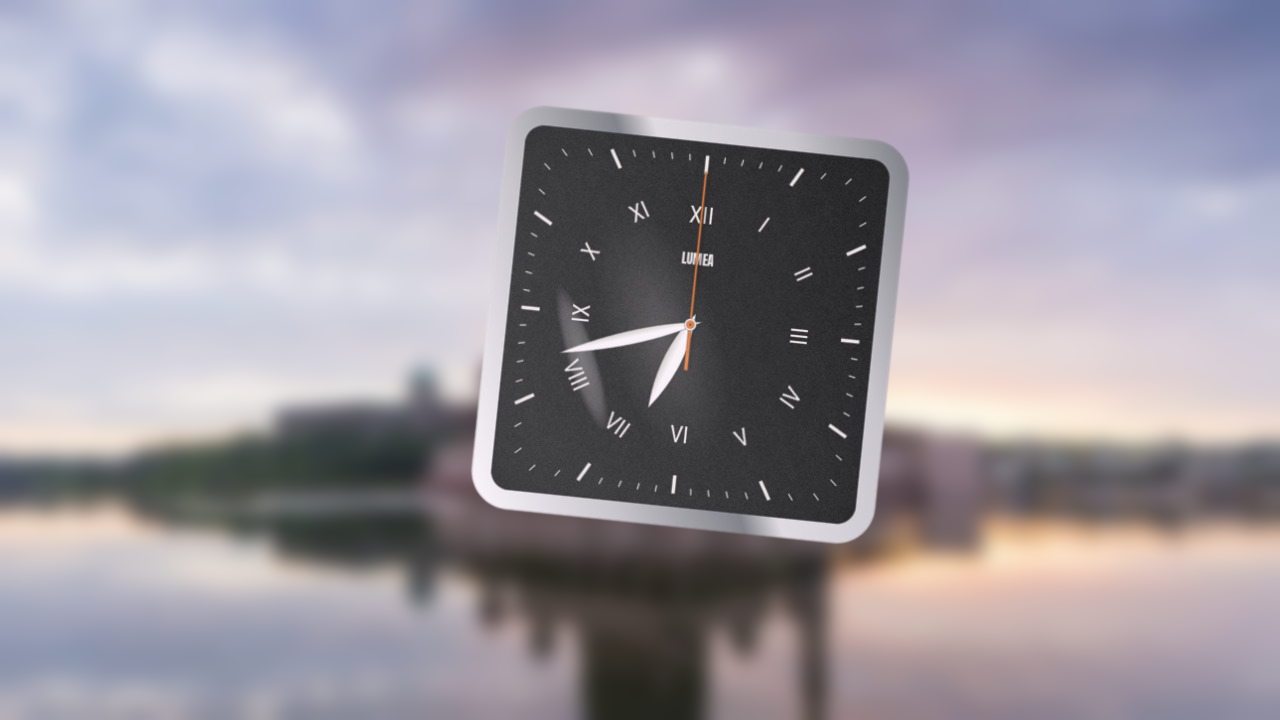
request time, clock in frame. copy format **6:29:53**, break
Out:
**6:42:00**
